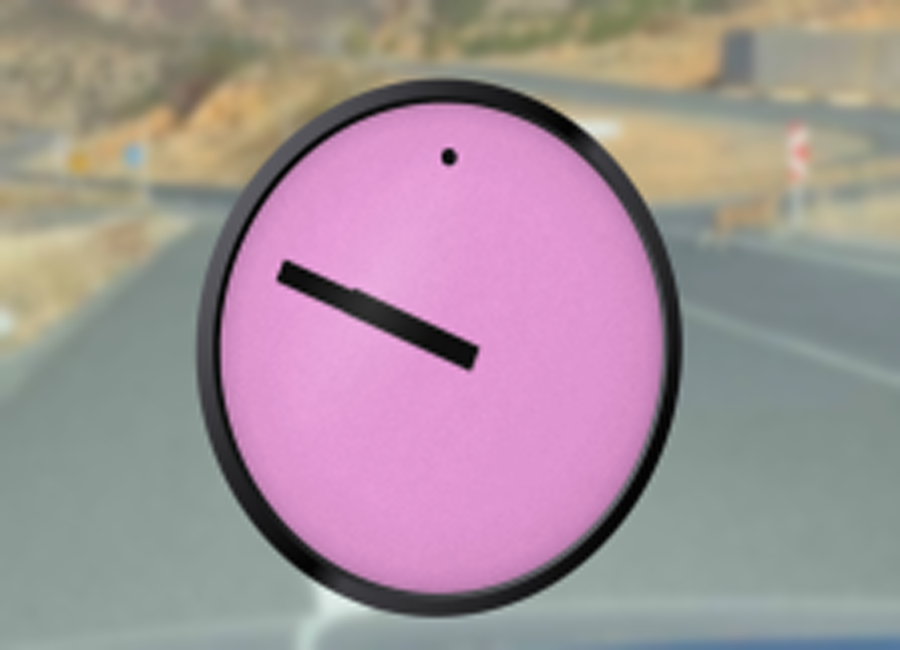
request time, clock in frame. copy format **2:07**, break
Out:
**9:49**
